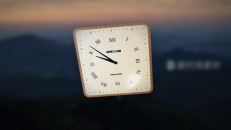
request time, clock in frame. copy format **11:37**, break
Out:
**9:52**
